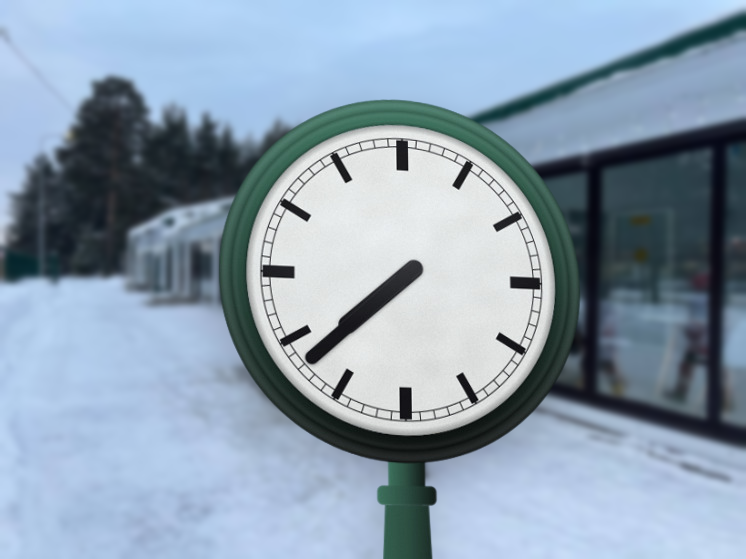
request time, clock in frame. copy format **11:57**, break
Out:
**7:38**
